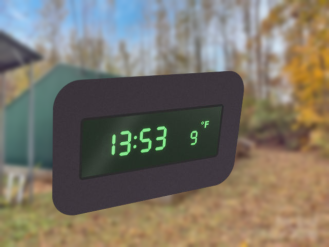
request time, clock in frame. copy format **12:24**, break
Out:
**13:53**
